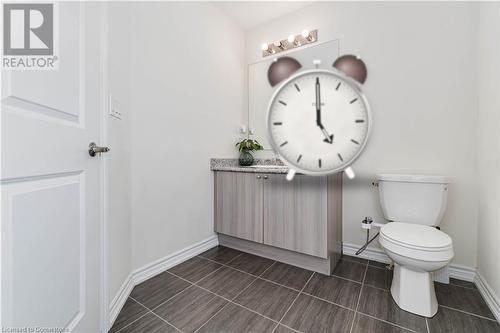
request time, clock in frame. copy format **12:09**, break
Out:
**5:00**
